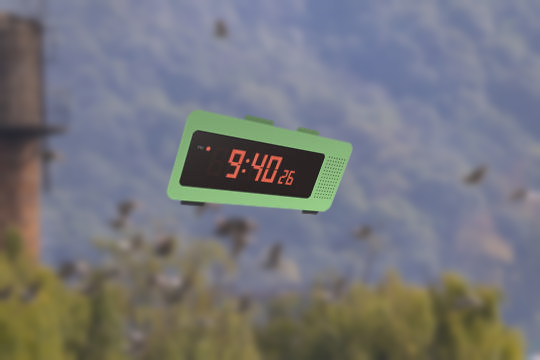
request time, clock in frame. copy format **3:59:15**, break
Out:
**9:40:26**
